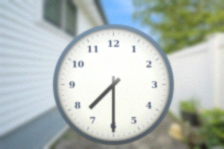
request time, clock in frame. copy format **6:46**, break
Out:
**7:30**
